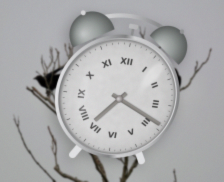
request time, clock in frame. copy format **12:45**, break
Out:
**7:19**
